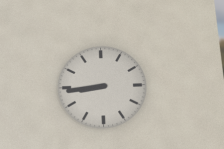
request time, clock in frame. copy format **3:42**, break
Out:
**8:44**
